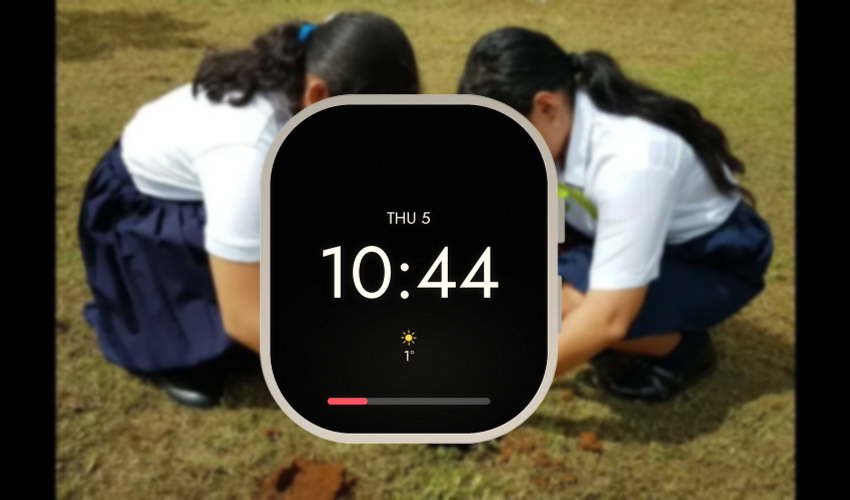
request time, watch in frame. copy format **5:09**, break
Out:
**10:44**
